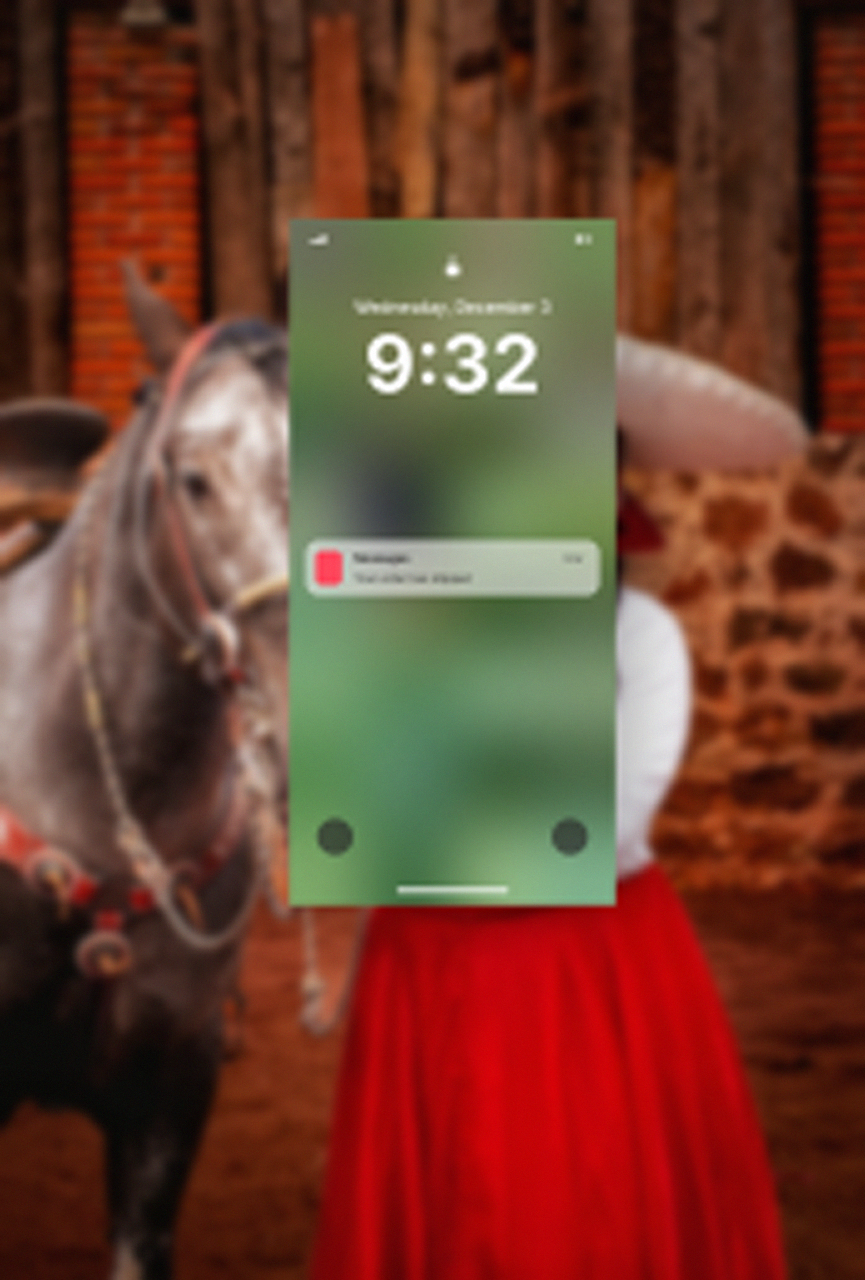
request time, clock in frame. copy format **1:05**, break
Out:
**9:32**
